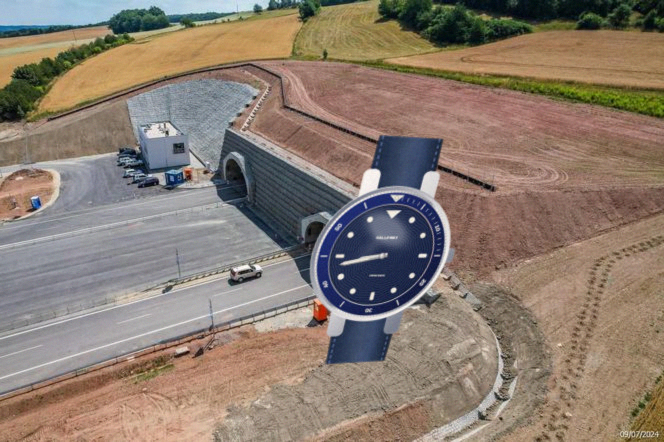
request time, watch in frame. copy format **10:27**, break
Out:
**8:43**
